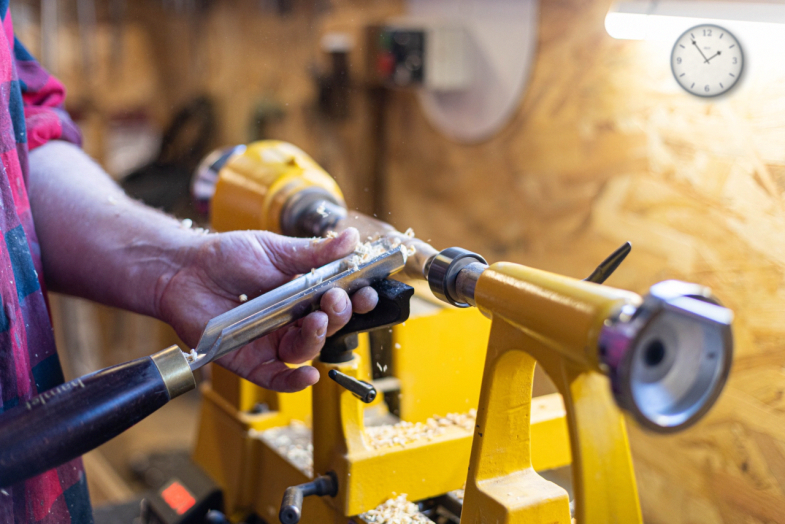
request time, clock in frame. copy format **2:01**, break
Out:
**1:54**
